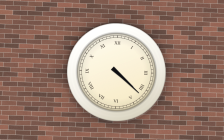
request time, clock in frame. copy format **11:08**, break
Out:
**4:22**
